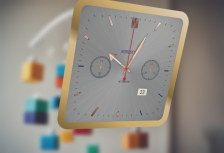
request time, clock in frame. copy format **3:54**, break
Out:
**10:04**
